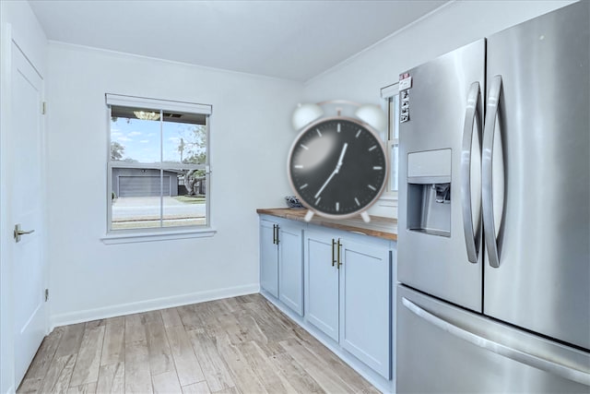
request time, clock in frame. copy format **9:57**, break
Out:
**12:36**
